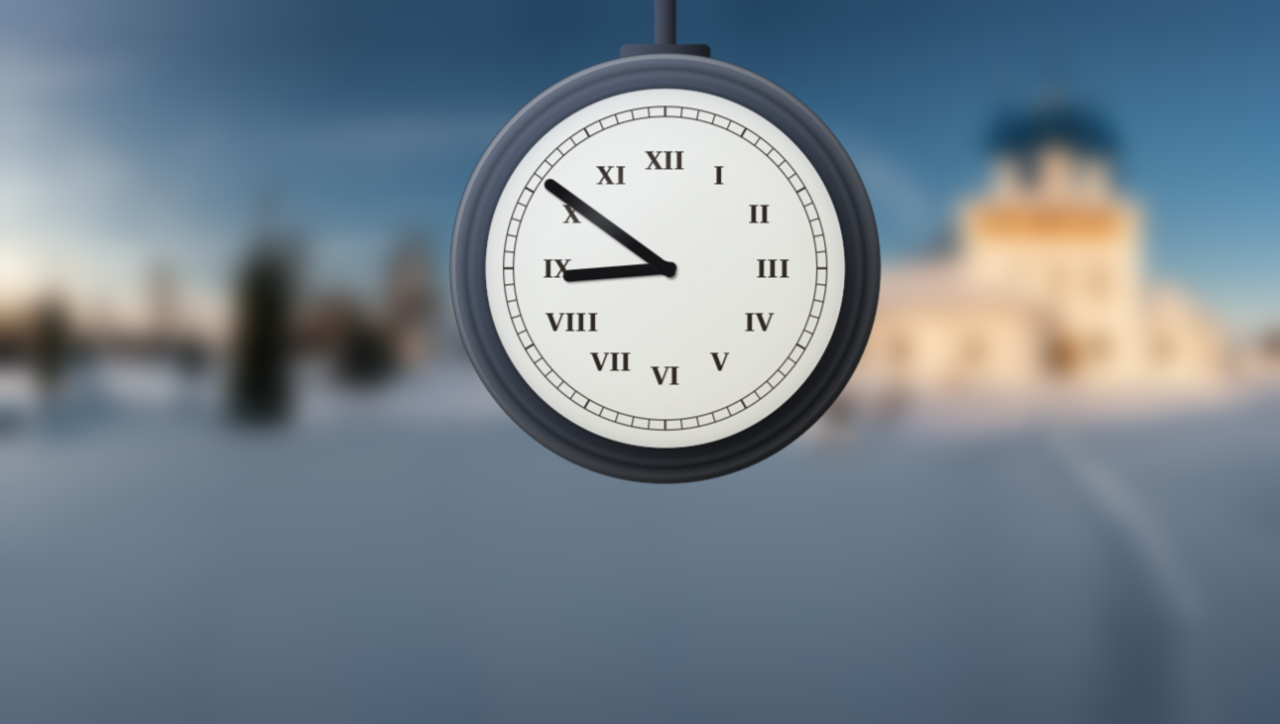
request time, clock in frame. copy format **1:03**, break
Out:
**8:51**
